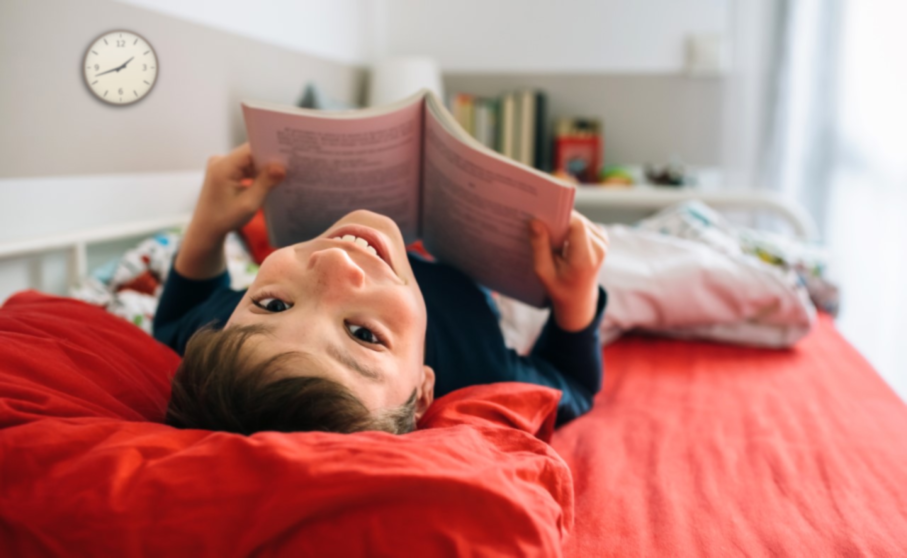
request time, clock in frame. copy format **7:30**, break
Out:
**1:42**
